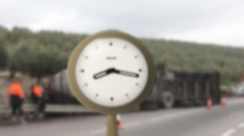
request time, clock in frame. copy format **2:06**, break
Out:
**8:17**
